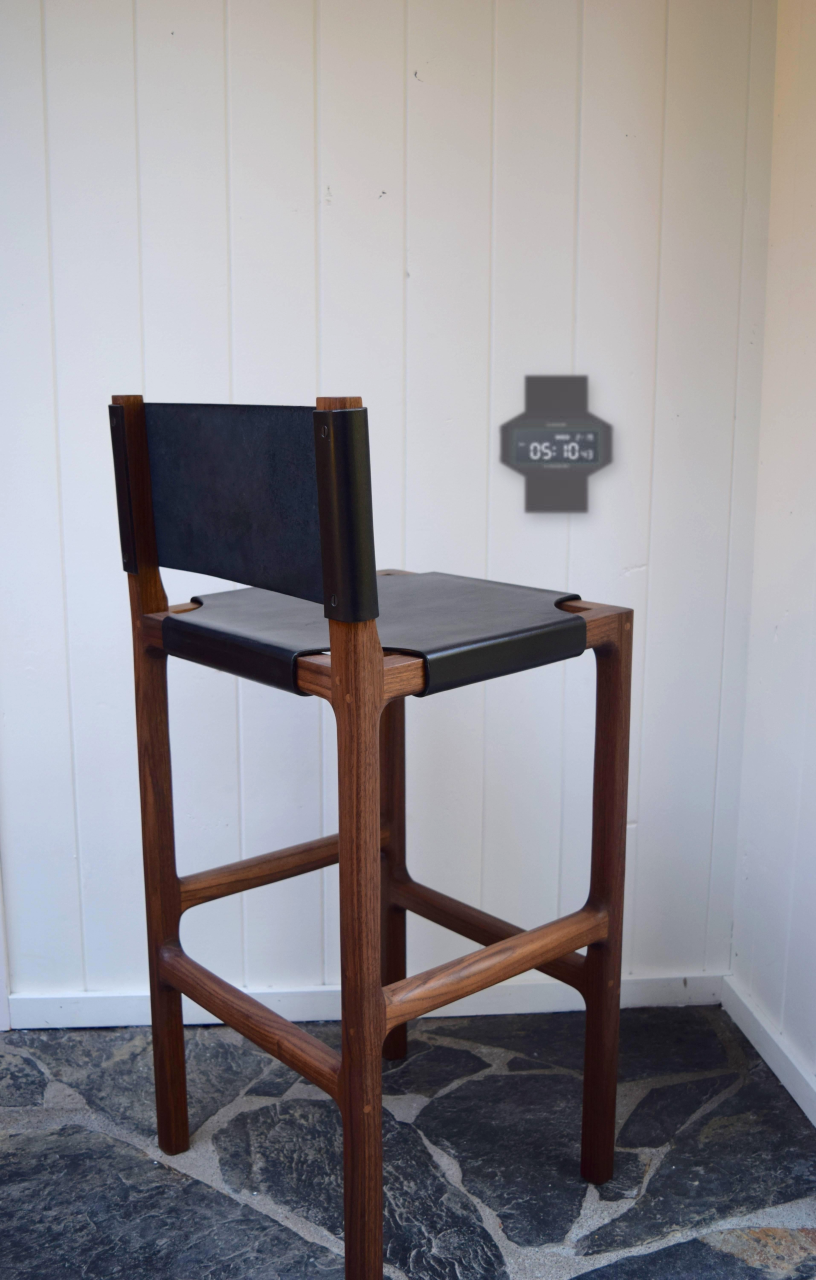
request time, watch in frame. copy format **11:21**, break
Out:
**5:10**
